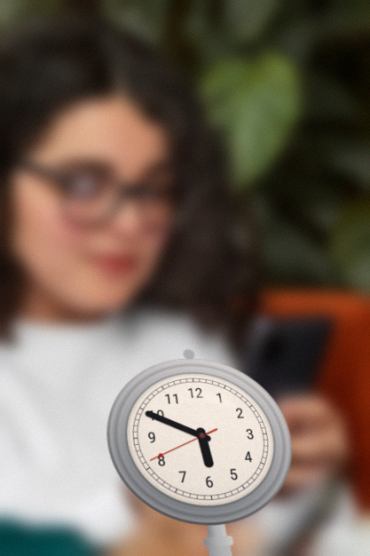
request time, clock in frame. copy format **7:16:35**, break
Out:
**5:49:41**
